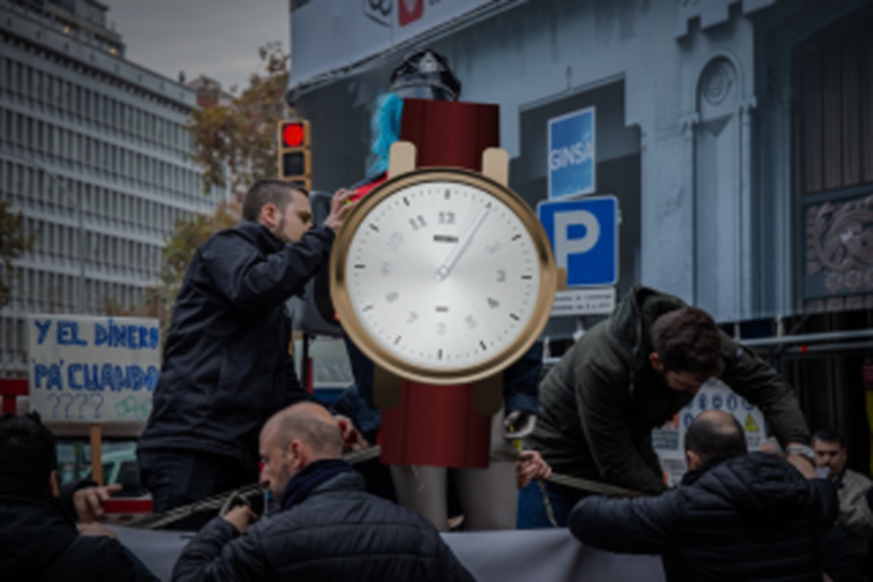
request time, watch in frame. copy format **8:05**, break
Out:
**1:05**
